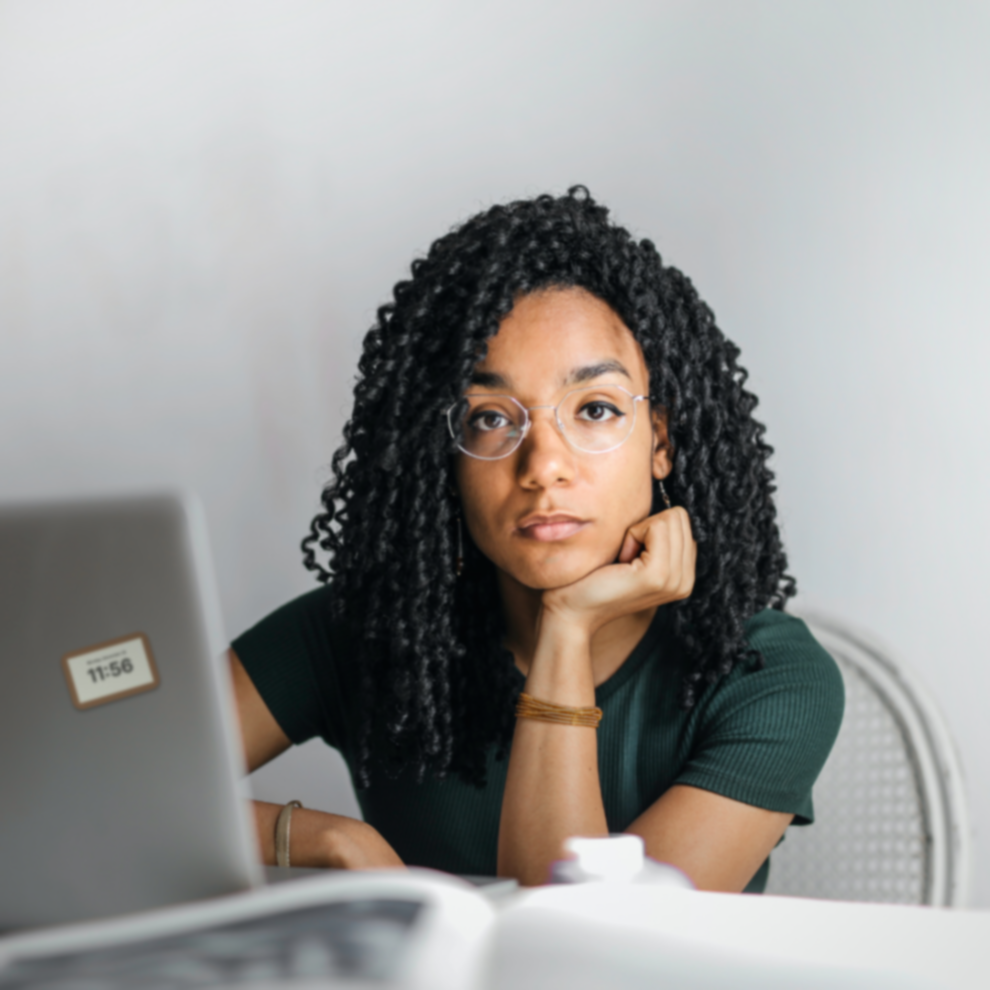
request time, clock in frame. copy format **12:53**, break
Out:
**11:56**
